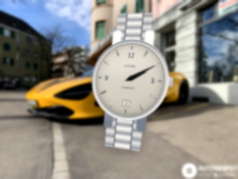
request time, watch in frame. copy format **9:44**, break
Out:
**2:10**
